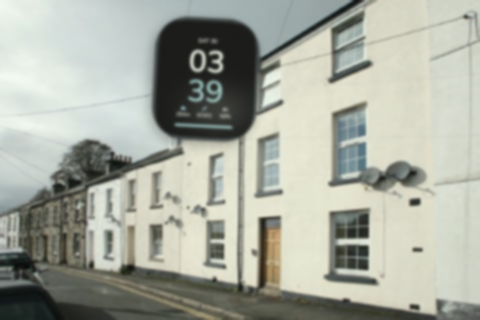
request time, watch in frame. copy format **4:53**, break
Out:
**3:39**
